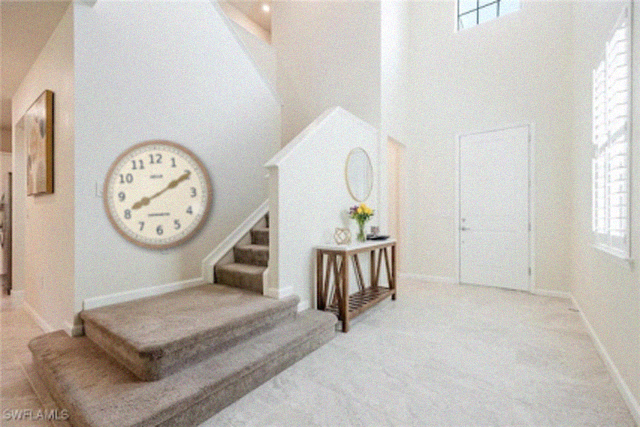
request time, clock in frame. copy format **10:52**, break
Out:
**8:10**
